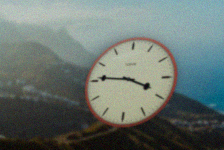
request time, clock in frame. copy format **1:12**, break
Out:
**3:46**
